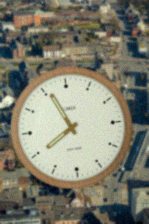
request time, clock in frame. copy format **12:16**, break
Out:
**7:56**
